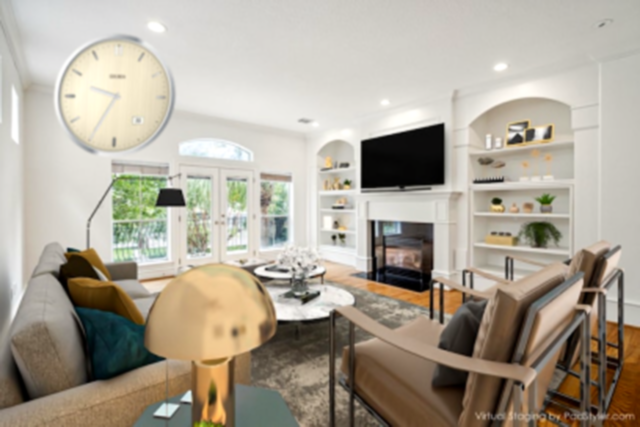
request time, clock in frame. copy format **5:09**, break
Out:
**9:35**
